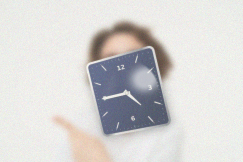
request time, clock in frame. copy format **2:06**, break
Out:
**4:45**
